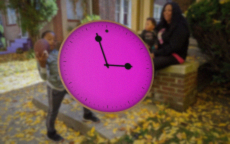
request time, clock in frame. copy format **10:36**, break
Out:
**2:57**
